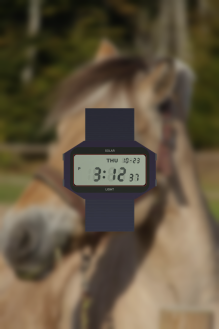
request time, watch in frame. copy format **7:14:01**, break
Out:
**3:12:37**
